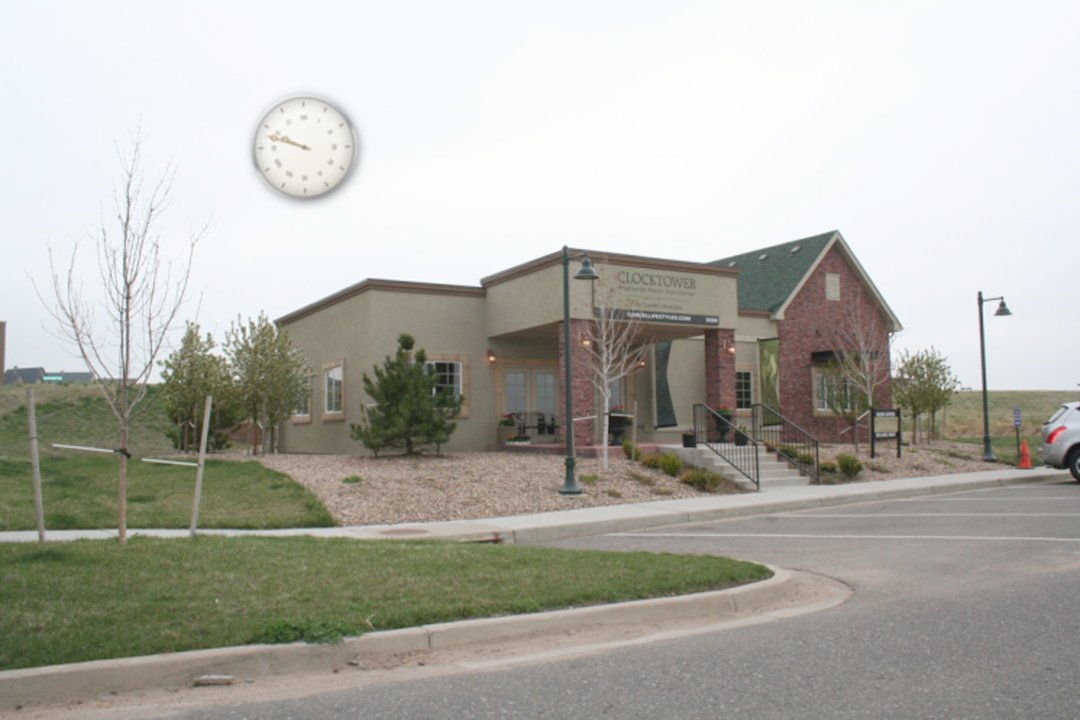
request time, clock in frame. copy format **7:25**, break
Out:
**9:48**
